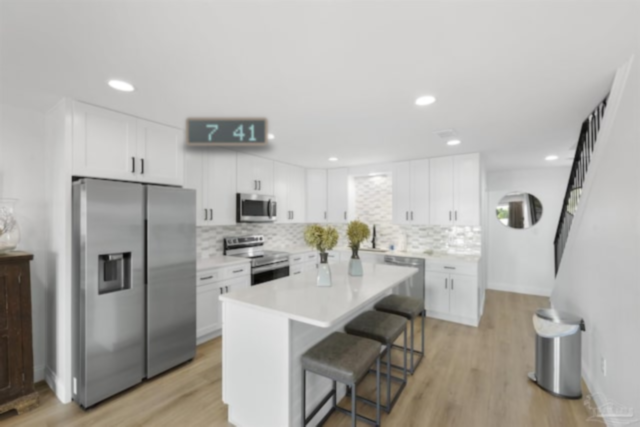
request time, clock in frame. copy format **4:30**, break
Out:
**7:41**
